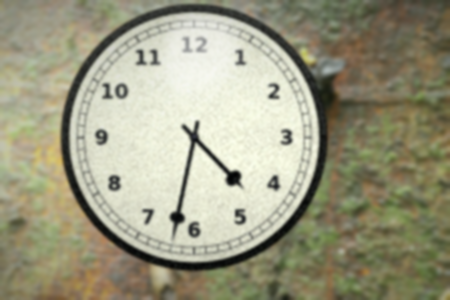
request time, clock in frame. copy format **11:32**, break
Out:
**4:32**
